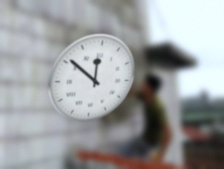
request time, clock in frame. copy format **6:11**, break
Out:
**11:51**
